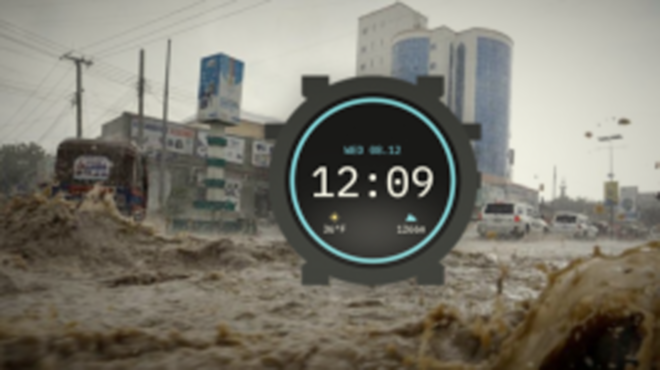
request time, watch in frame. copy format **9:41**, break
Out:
**12:09**
